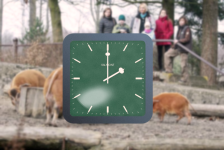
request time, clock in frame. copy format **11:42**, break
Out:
**2:00**
